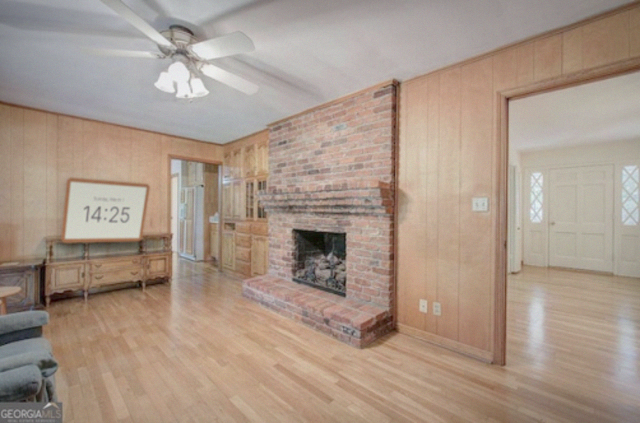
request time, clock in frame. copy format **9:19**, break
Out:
**14:25**
